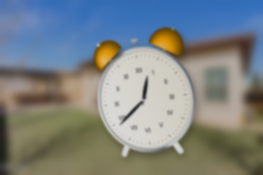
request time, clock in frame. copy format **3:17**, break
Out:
**12:39**
